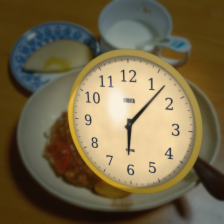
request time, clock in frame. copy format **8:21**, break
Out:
**6:07**
